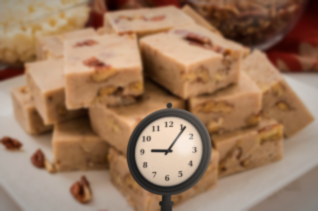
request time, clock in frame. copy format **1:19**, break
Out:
**9:06**
